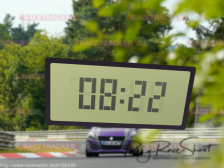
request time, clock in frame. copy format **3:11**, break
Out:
**8:22**
